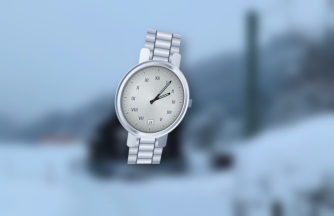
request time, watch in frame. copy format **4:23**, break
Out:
**2:06**
